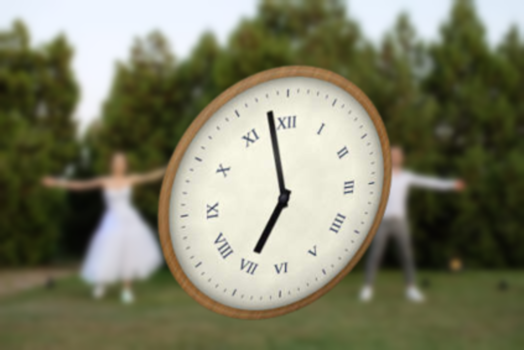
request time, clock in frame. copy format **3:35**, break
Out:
**6:58**
